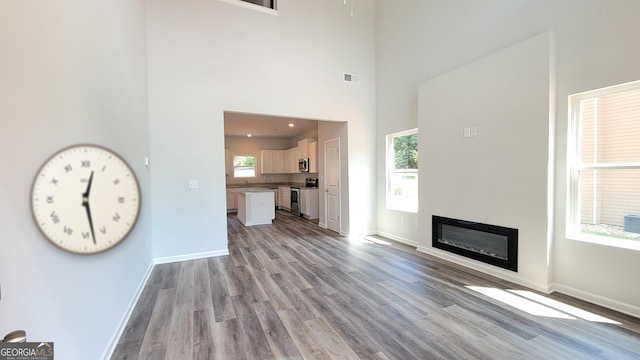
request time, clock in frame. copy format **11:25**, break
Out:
**12:28**
